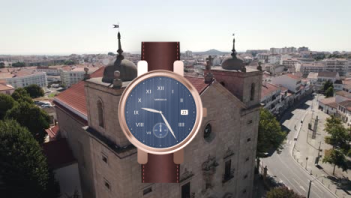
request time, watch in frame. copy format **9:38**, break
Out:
**9:25**
